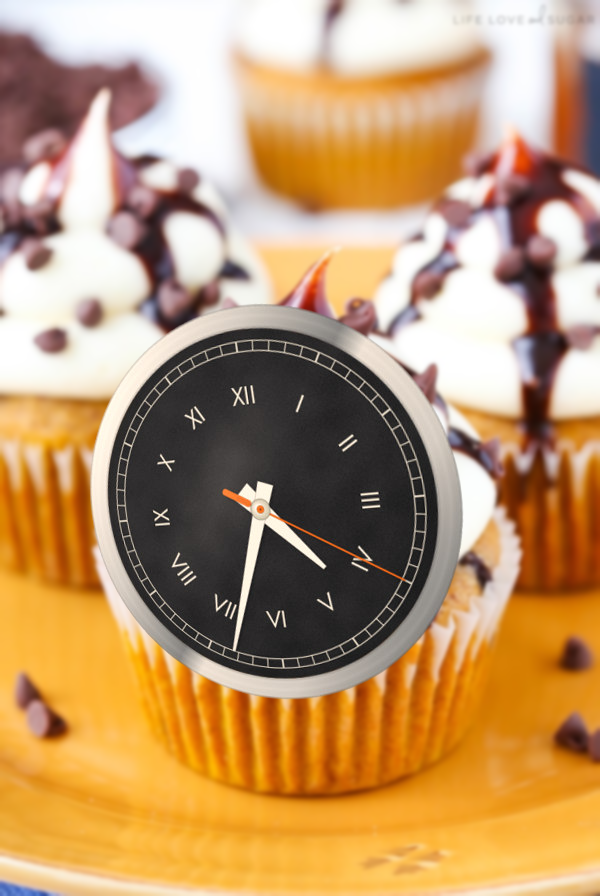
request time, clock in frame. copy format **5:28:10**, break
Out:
**4:33:20**
